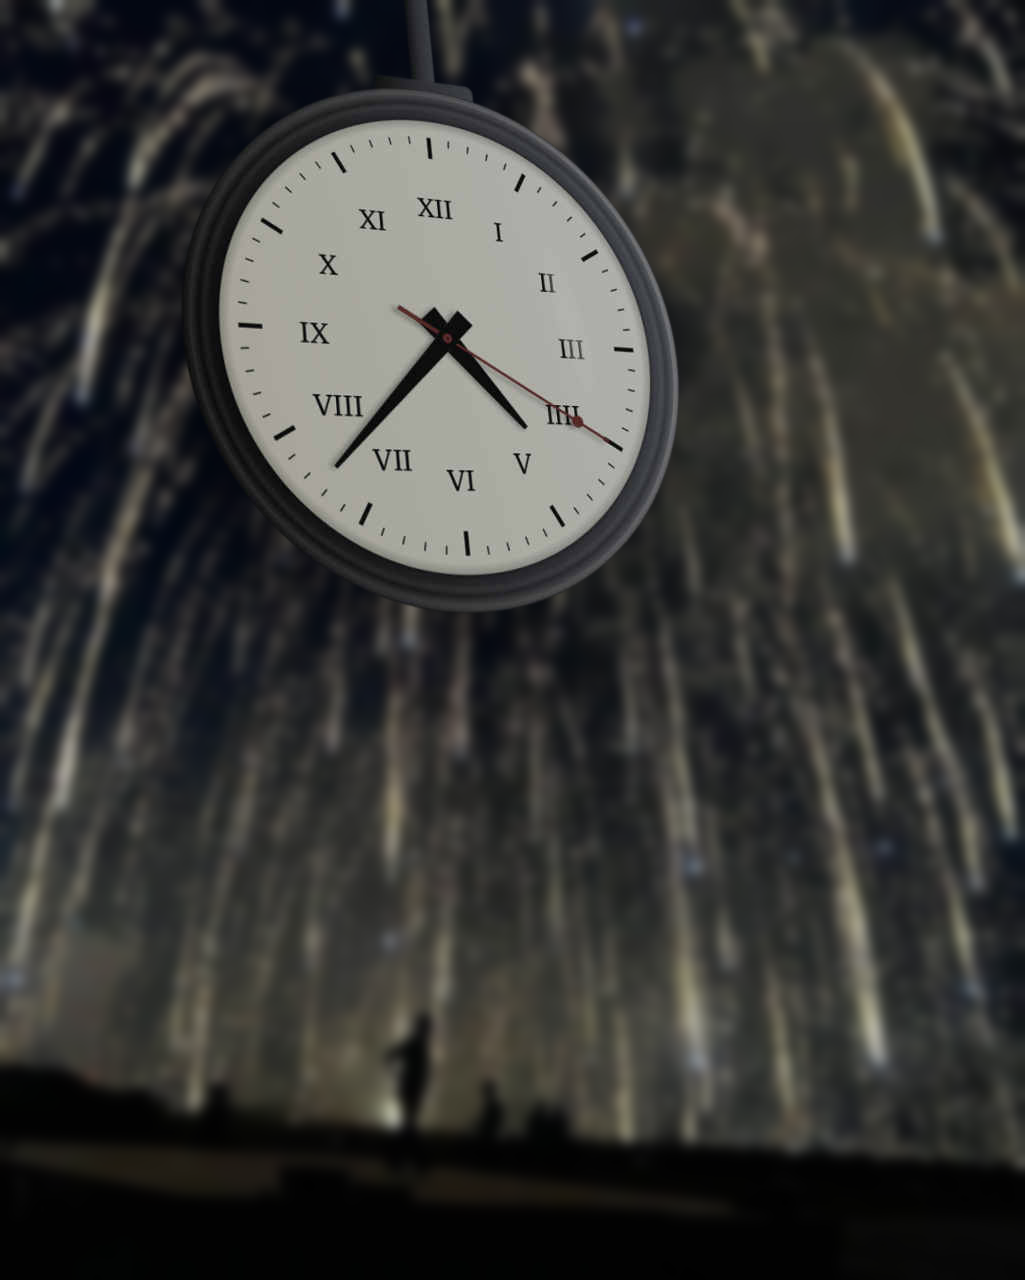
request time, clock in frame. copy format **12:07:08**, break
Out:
**4:37:20**
